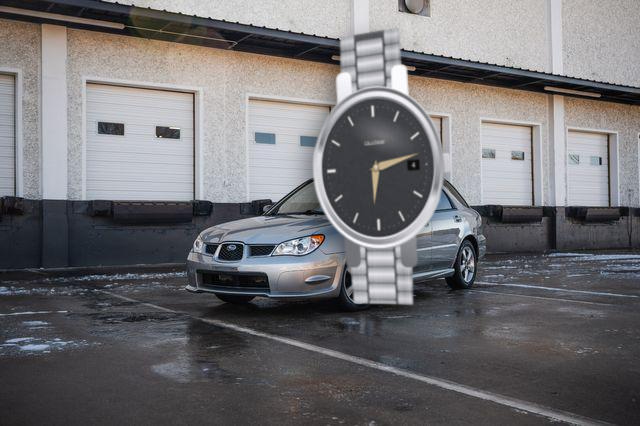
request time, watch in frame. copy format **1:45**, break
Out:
**6:13**
